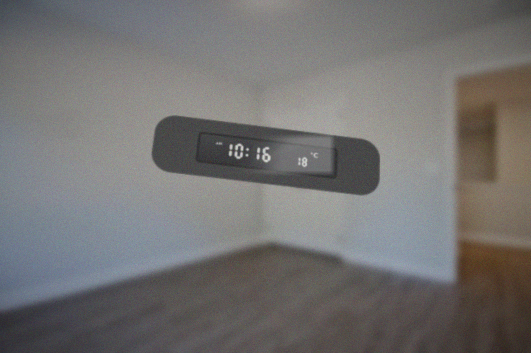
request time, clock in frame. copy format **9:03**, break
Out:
**10:16**
